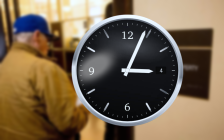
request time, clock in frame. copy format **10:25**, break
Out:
**3:04**
